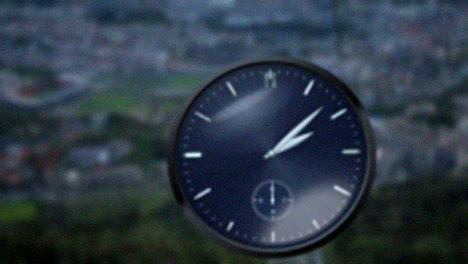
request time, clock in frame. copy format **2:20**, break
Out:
**2:08**
